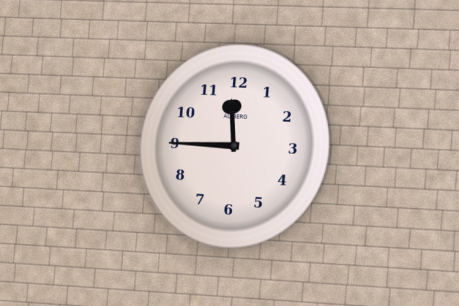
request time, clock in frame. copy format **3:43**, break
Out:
**11:45**
